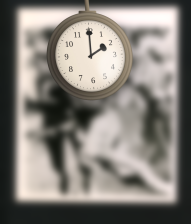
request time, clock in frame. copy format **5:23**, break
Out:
**2:00**
